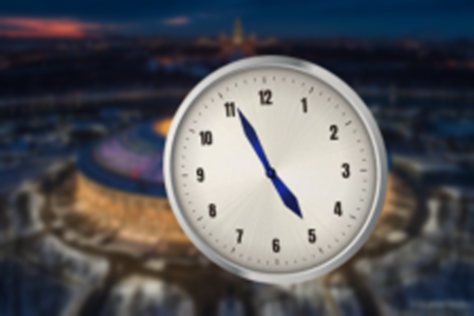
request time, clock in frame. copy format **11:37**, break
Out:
**4:56**
